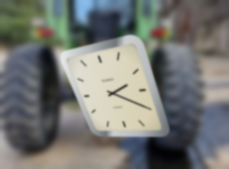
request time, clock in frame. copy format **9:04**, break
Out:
**2:20**
